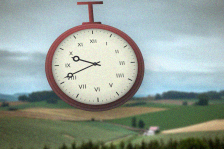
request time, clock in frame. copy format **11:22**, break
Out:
**9:41**
